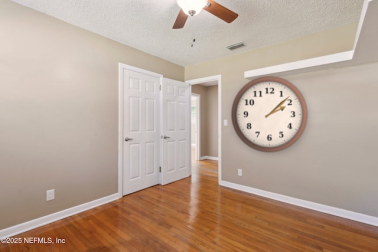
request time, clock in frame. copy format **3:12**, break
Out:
**2:08**
